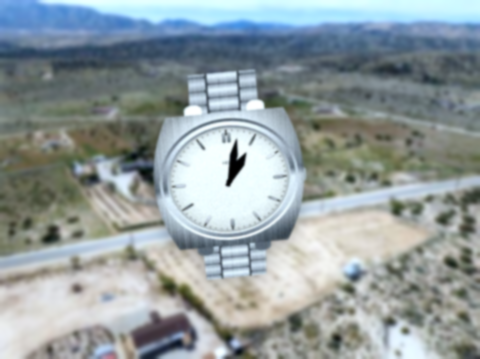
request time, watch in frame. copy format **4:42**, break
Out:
**1:02**
